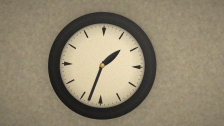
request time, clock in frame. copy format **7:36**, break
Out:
**1:33**
